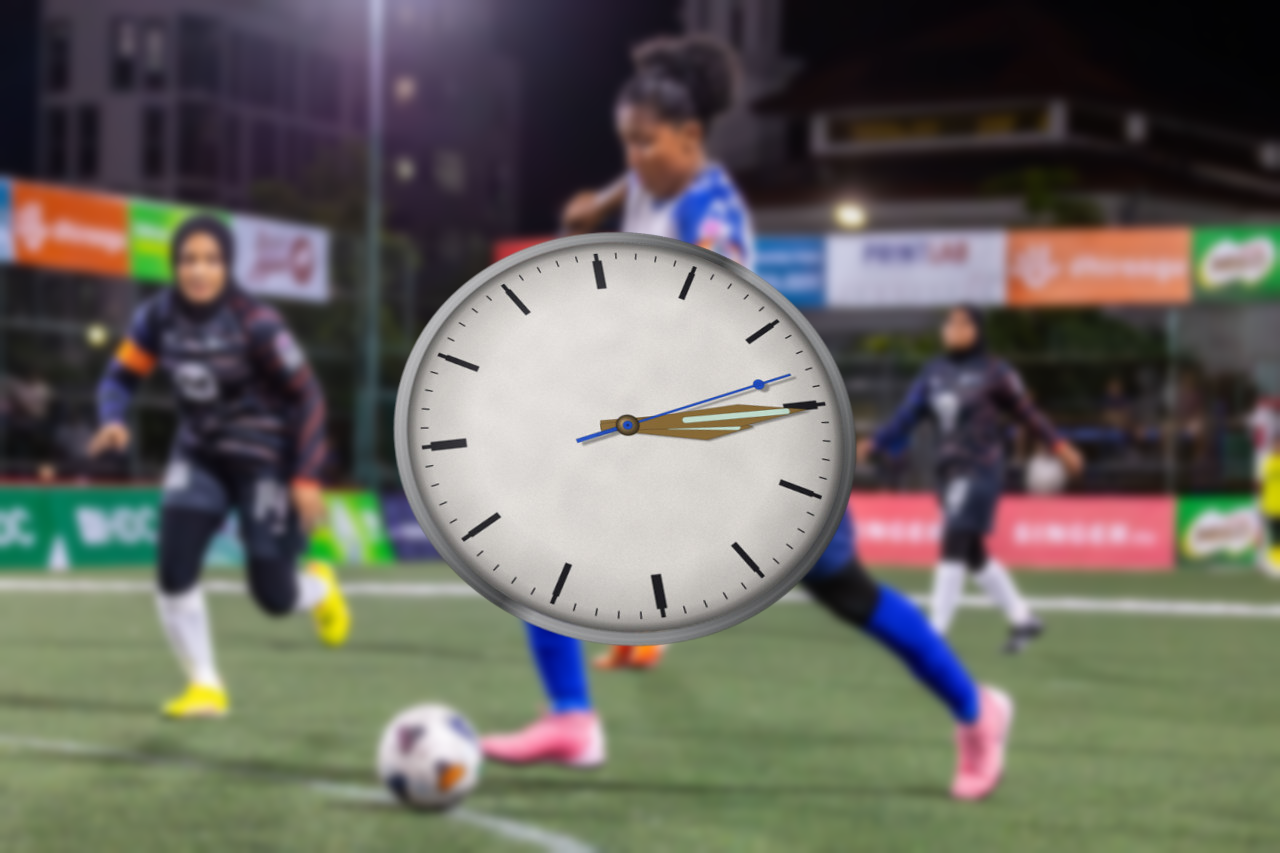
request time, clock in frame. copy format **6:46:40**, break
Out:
**3:15:13**
